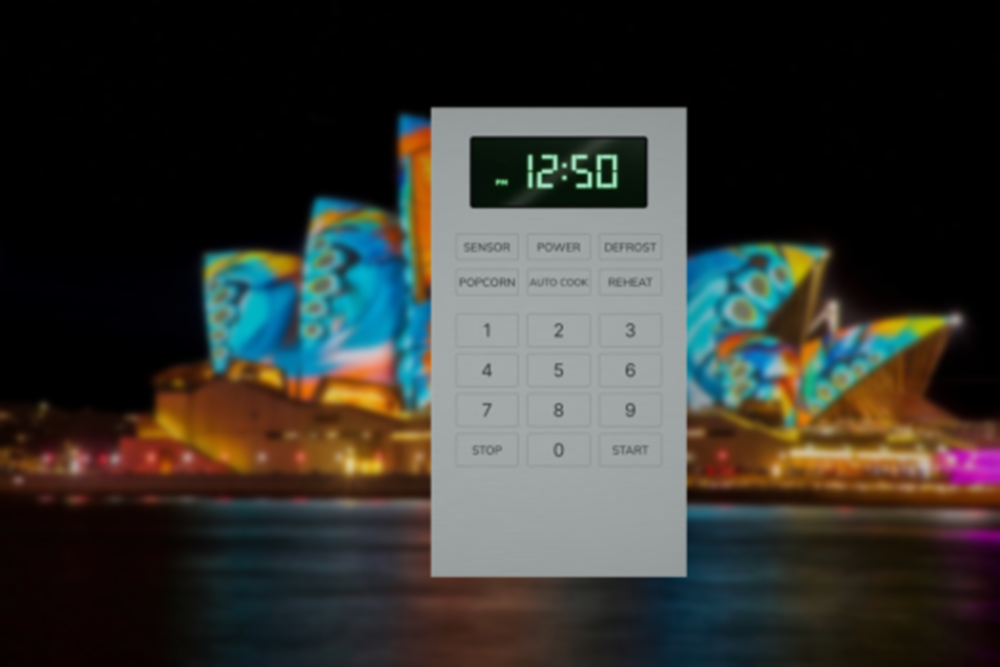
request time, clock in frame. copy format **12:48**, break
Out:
**12:50**
